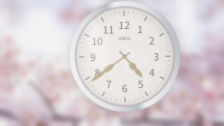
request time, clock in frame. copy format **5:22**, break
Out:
**4:39**
